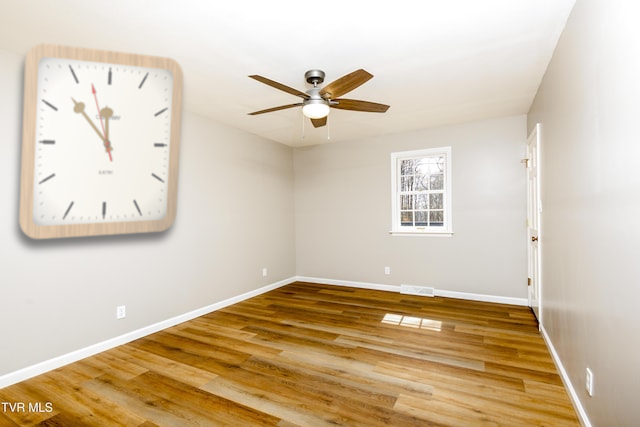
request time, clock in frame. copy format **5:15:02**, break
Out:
**11:52:57**
